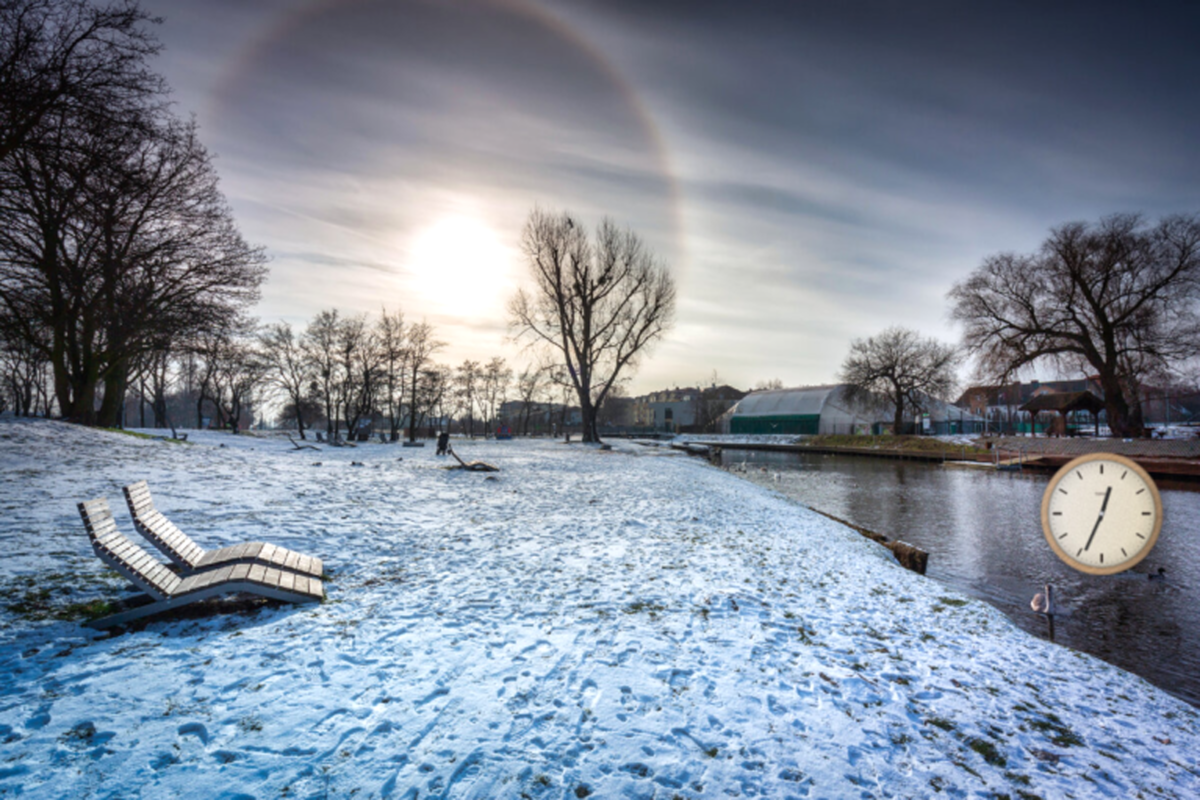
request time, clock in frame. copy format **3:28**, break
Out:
**12:34**
